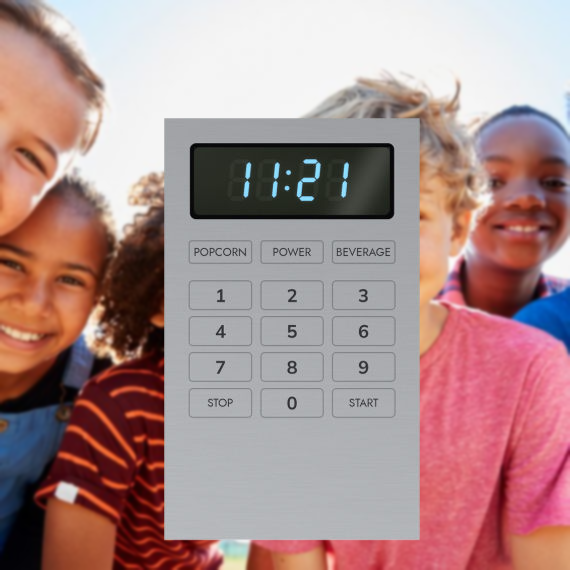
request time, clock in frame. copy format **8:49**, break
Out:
**11:21**
